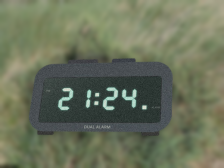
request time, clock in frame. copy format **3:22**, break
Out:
**21:24**
